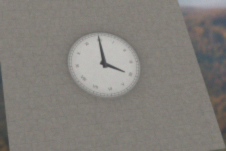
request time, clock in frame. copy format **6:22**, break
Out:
**4:00**
